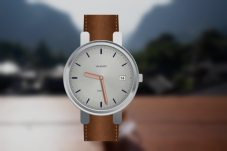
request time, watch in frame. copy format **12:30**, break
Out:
**9:28**
